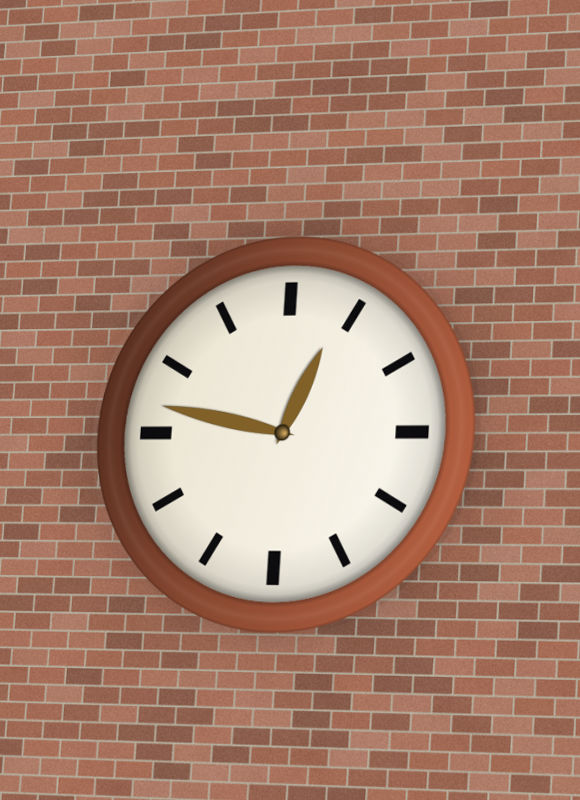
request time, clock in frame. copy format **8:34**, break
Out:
**12:47**
